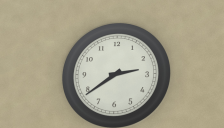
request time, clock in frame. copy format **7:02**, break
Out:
**2:39**
